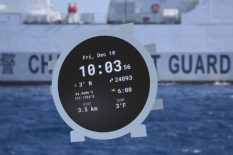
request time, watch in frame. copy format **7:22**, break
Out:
**10:03**
